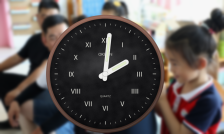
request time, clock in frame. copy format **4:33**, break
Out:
**2:01**
